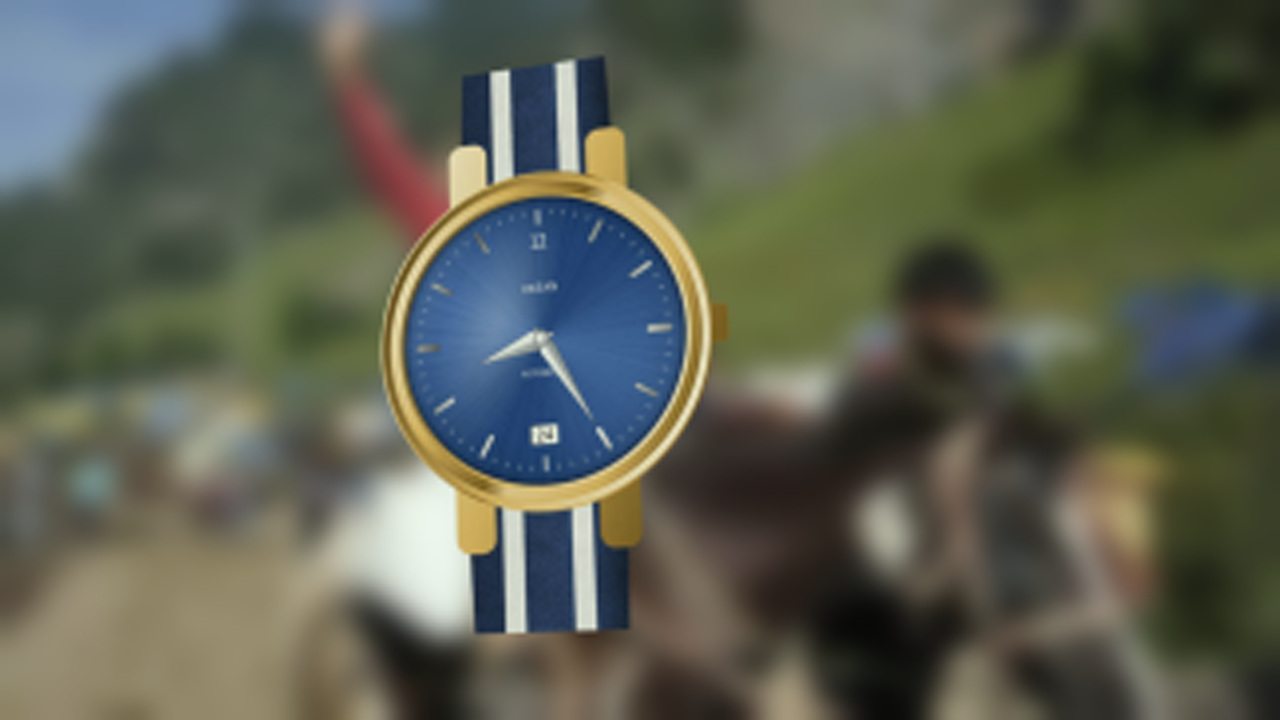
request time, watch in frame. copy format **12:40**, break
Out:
**8:25**
